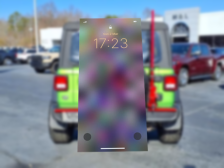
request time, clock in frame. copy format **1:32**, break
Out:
**17:23**
